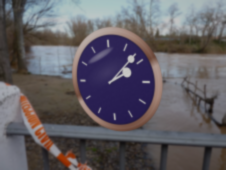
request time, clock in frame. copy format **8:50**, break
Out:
**2:08**
